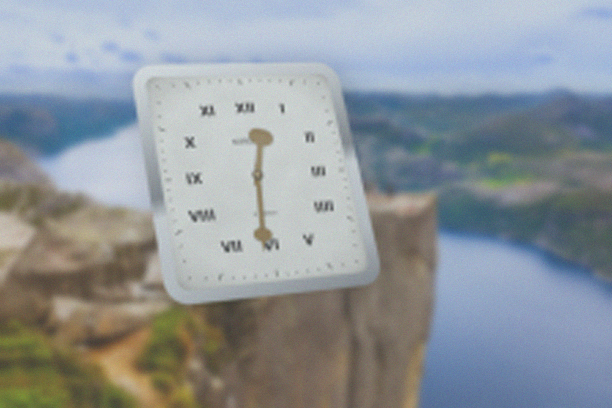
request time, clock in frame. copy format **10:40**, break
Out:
**12:31**
